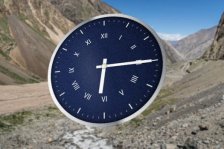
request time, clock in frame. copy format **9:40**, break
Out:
**6:15**
